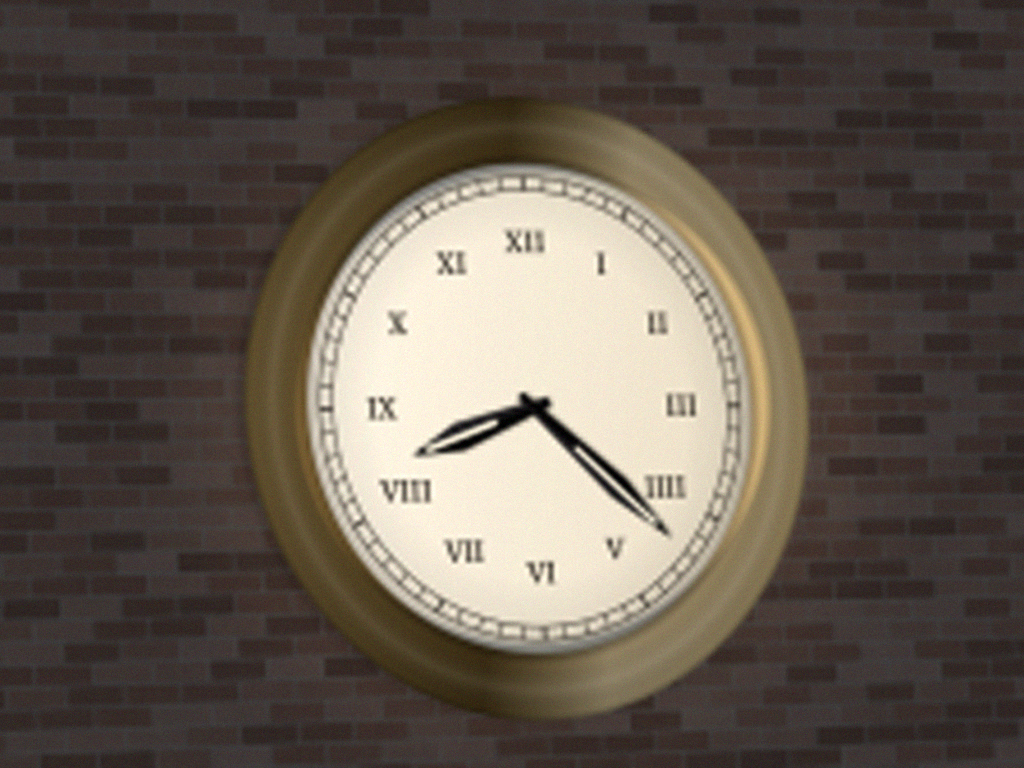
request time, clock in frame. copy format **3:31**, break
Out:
**8:22**
